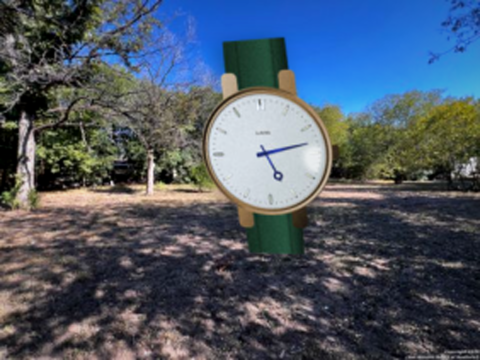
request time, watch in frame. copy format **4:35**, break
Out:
**5:13**
